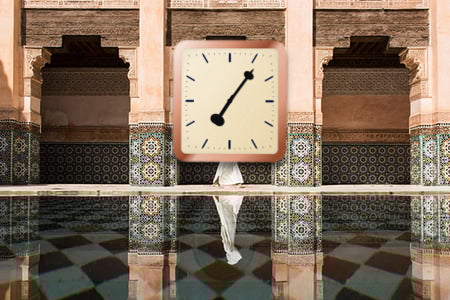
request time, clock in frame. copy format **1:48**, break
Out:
**7:06**
